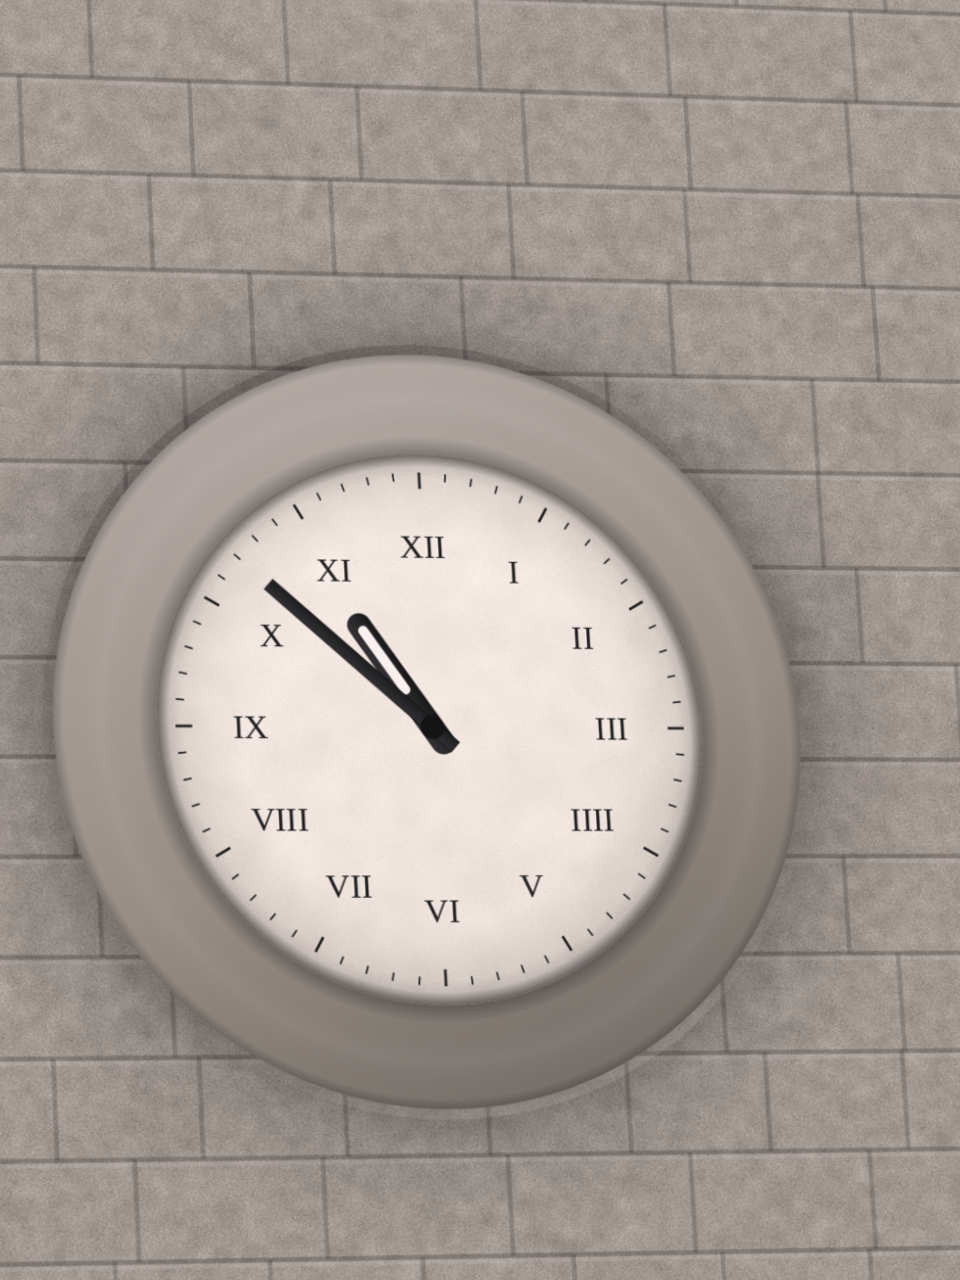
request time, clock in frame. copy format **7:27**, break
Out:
**10:52**
